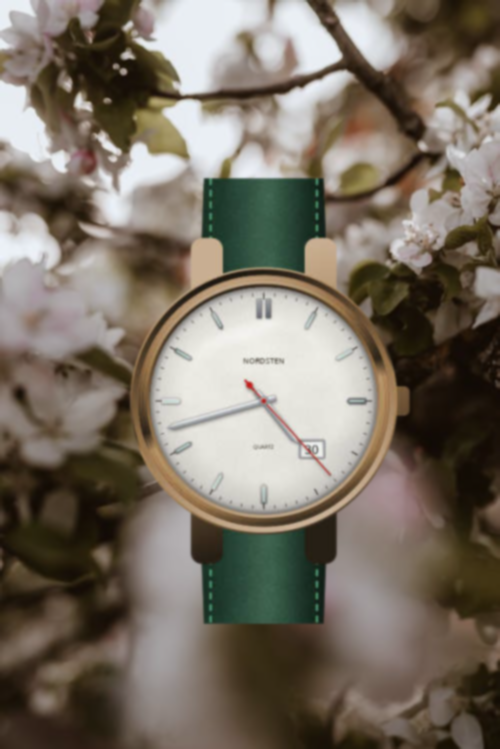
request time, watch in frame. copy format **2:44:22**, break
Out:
**4:42:23**
